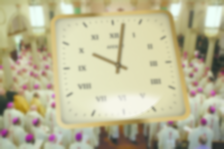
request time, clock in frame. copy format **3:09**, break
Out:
**10:02**
